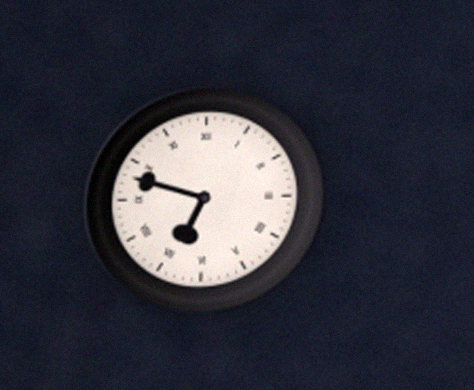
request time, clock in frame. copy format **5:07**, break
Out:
**6:48**
